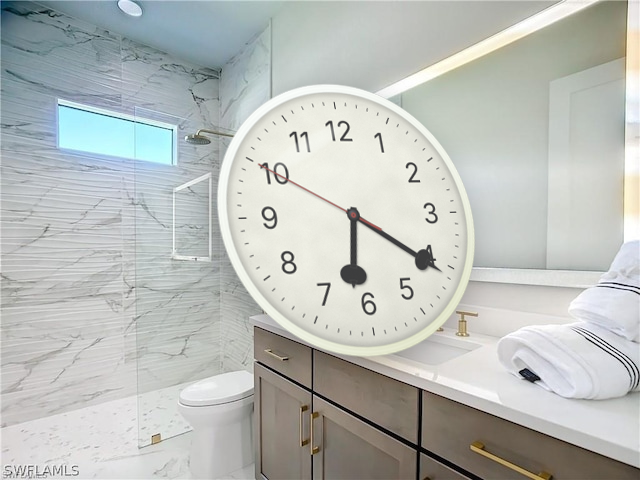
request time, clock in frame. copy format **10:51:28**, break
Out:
**6:20:50**
